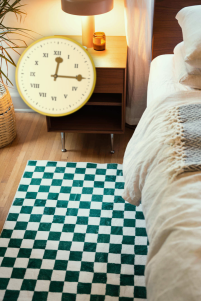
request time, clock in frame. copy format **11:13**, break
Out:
**12:15**
